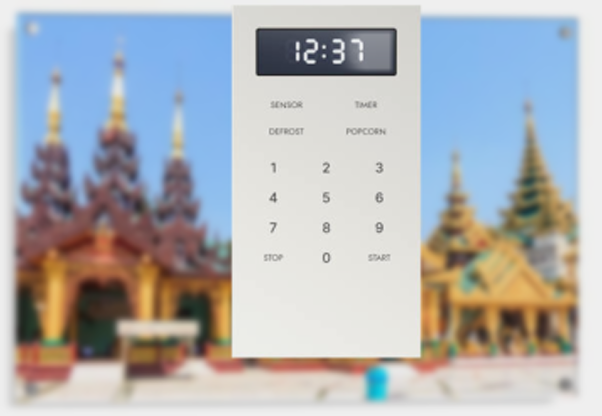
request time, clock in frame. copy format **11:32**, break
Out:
**12:37**
